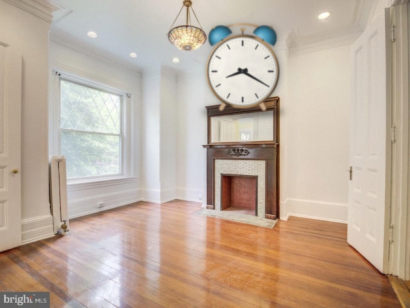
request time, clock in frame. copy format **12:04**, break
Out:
**8:20**
